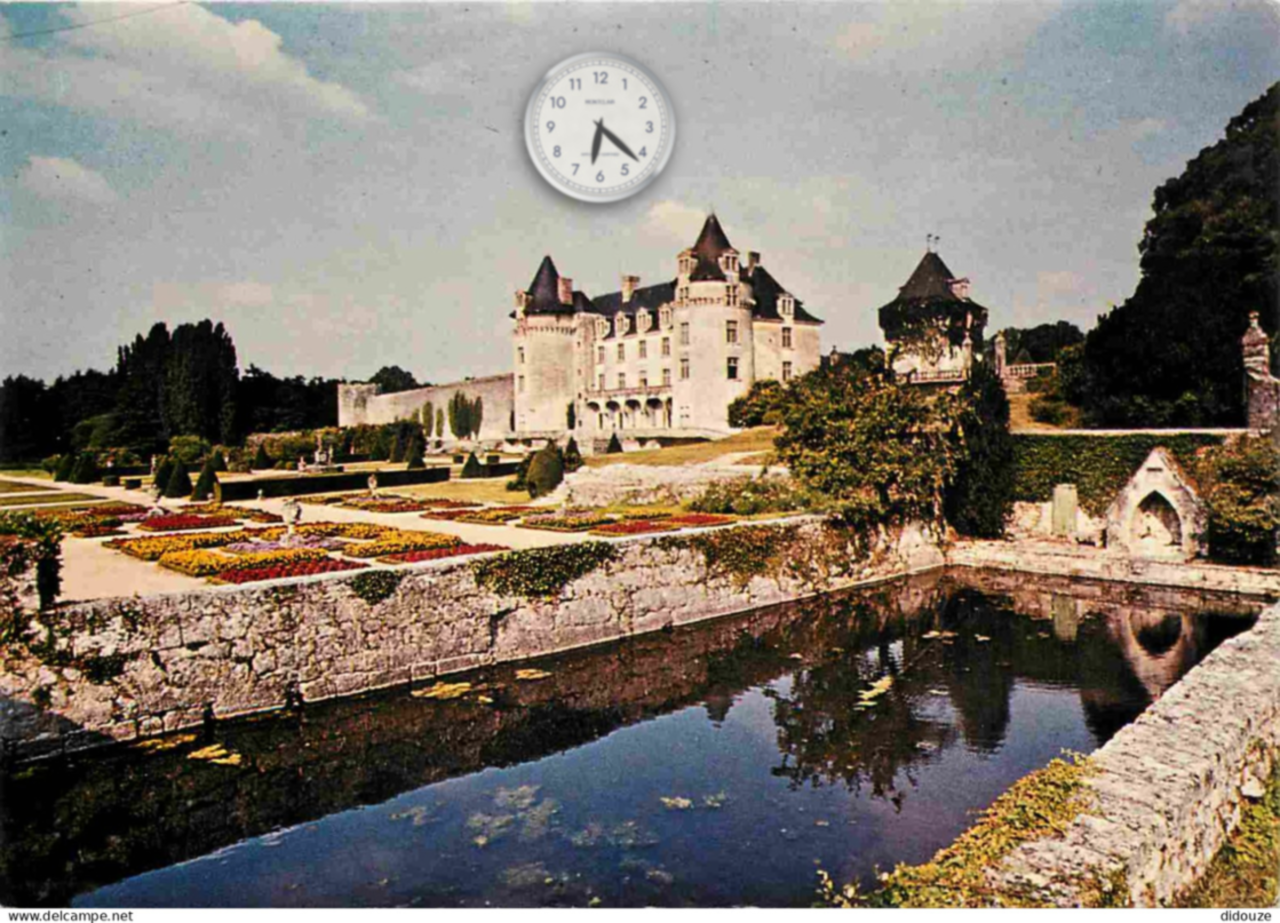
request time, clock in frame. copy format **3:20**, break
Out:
**6:22**
